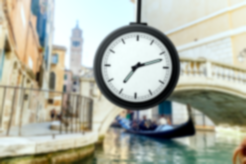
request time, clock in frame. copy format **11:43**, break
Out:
**7:12**
